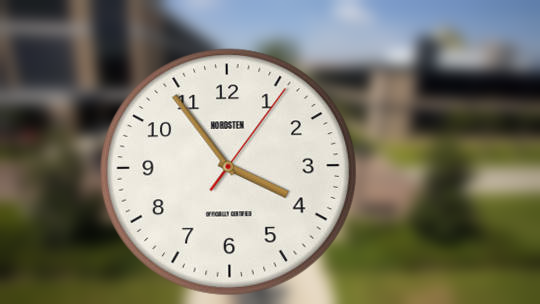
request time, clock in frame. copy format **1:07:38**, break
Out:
**3:54:06**
